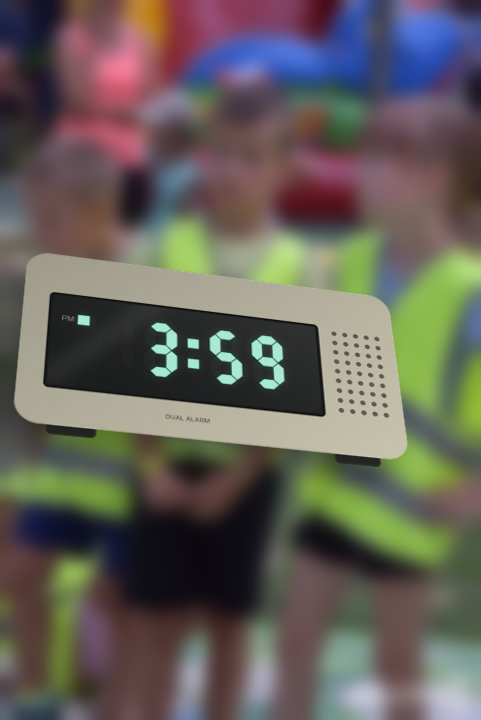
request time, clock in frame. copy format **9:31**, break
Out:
**3:59**
